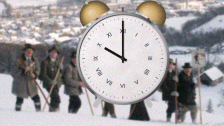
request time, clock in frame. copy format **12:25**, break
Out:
**10:00**
